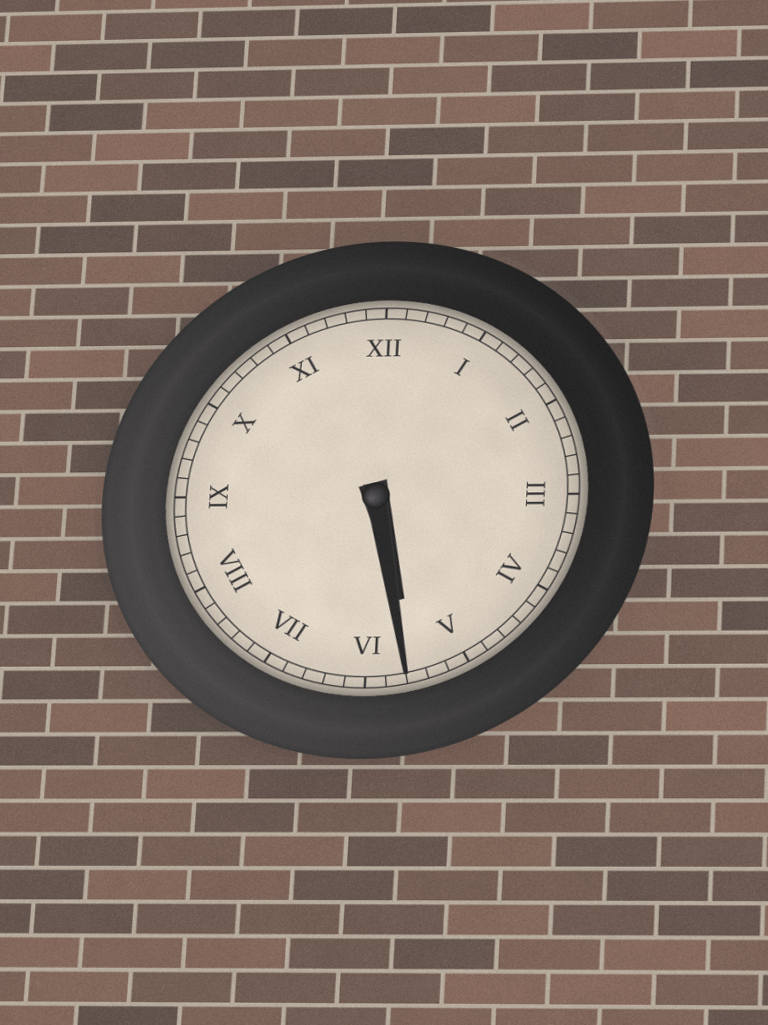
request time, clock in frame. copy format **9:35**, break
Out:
**5:28**
